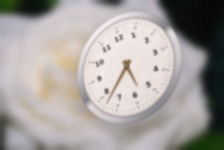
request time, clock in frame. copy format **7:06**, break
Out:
**5:38**
